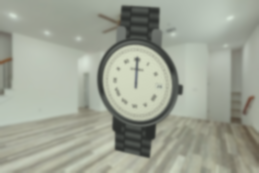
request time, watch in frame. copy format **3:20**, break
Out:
**12:00**
